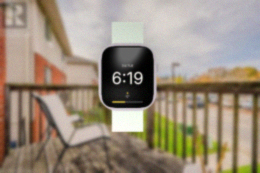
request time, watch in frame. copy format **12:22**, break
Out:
**6:19**
